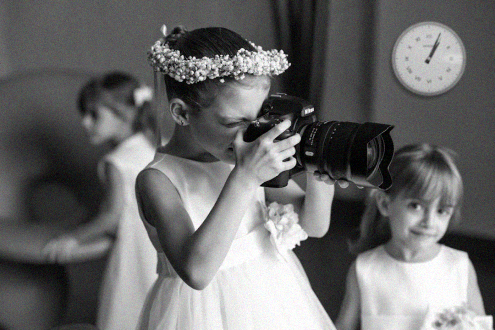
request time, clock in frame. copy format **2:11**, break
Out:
**1:04**
